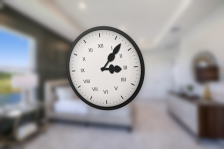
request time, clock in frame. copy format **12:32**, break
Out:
**3:07**
